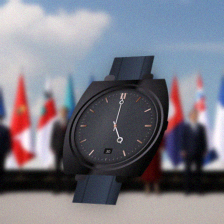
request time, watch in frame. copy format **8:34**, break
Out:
**5:00**
